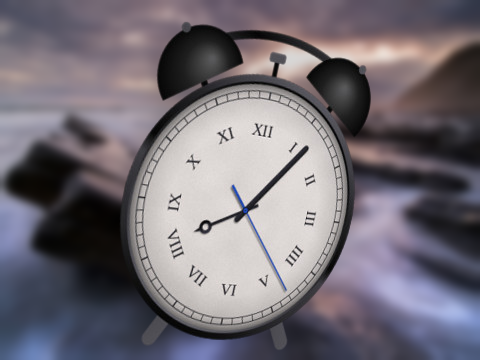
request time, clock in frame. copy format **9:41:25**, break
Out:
**8:06:23**
